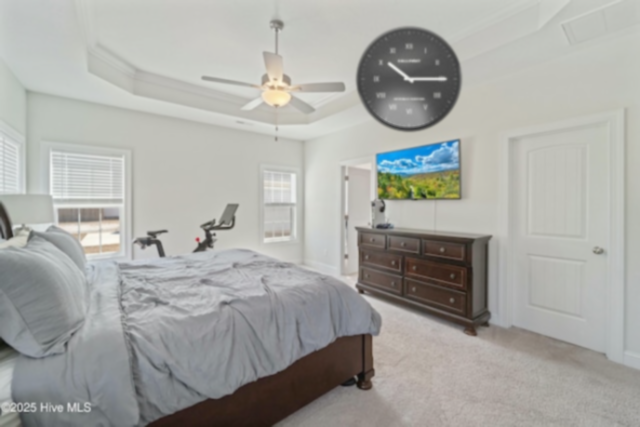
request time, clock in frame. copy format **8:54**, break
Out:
**10:15**
